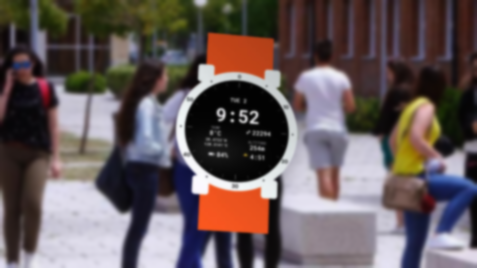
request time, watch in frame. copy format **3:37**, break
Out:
**9:52**
